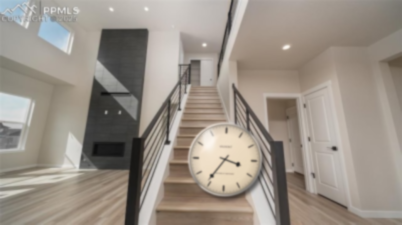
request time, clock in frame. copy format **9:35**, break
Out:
**3:36**
